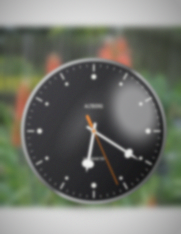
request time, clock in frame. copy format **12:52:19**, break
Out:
**6:20:26**
